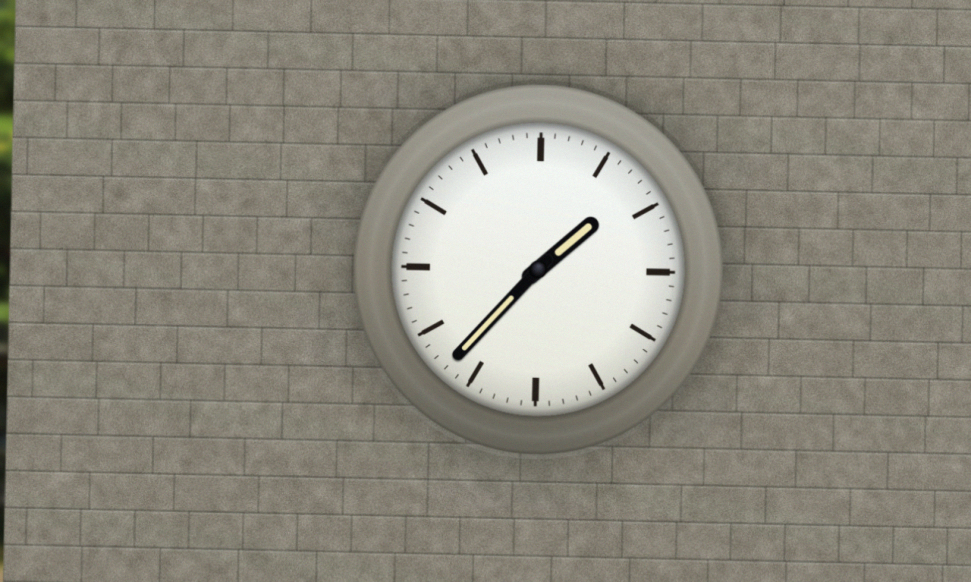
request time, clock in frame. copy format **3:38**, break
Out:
**1:37**
